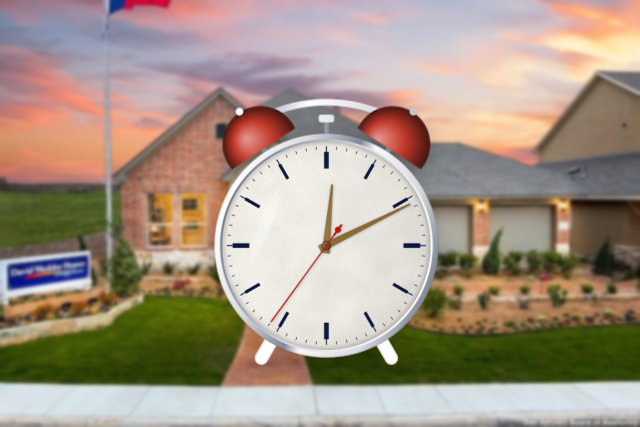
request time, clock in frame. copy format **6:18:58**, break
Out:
**12:10:36**
